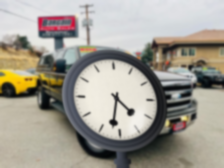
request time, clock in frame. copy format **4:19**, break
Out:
**4:32**
